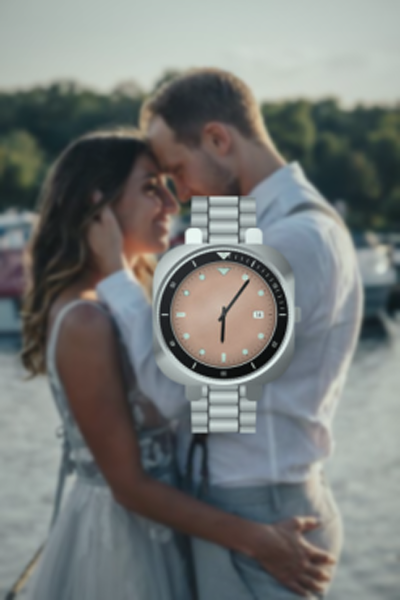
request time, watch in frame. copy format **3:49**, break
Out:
**6:06**
